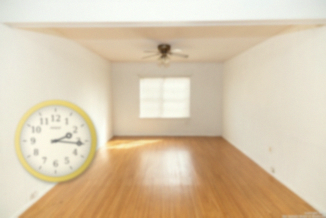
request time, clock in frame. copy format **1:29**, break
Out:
**2:16**
